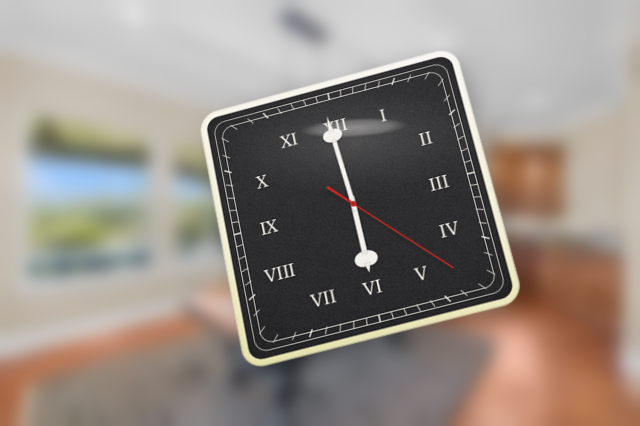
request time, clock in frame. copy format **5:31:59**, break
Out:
**5:59:23**
